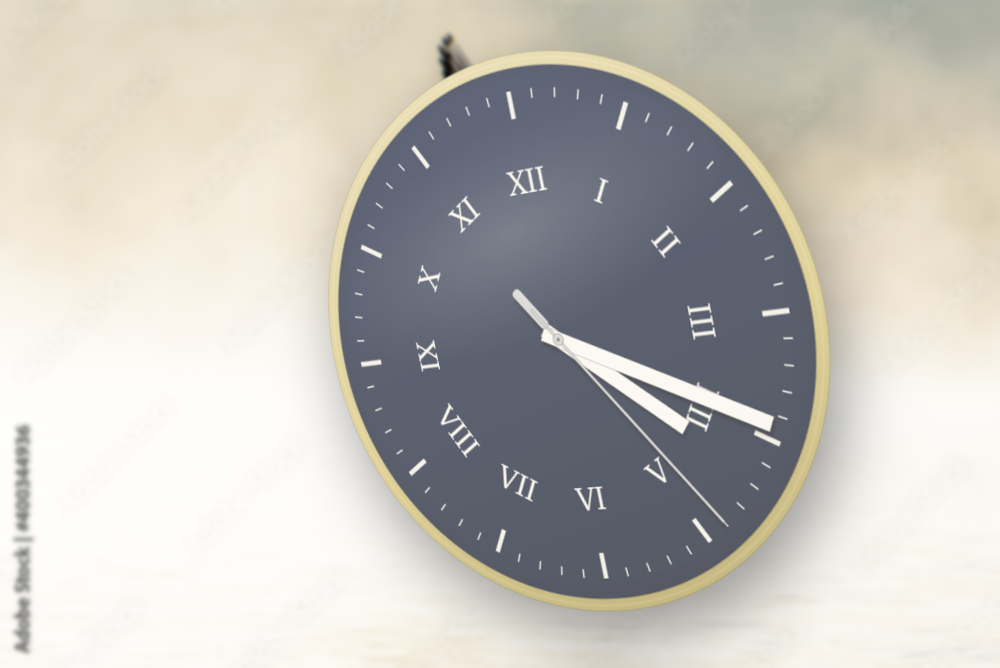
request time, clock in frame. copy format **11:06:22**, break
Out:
**4:19:24**
